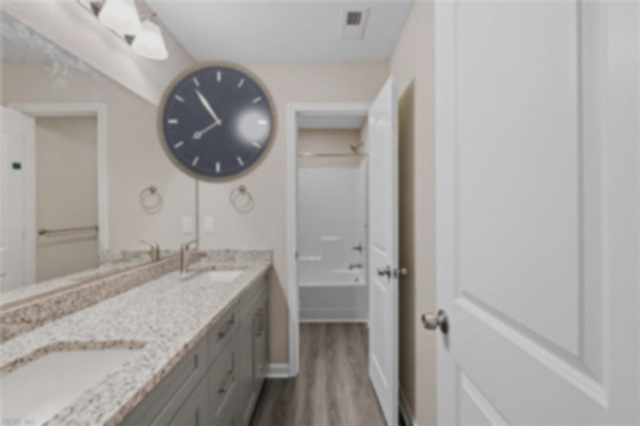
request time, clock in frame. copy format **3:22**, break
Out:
**7:54**
